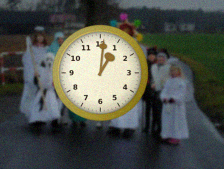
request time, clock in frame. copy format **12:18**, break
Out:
**1:01**
